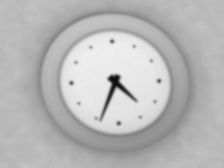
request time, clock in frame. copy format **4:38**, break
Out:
**4:34**
